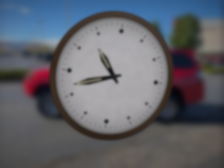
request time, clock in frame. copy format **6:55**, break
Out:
**10:42**
